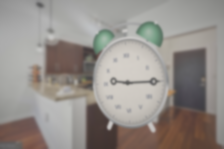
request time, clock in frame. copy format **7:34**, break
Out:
**9:15**
